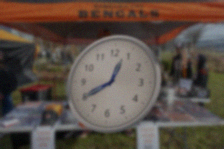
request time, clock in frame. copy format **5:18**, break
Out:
**12:40**
